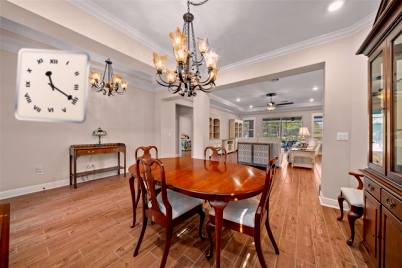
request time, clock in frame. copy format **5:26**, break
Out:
**11:20**
